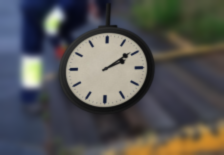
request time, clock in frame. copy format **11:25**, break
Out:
**2:09**
